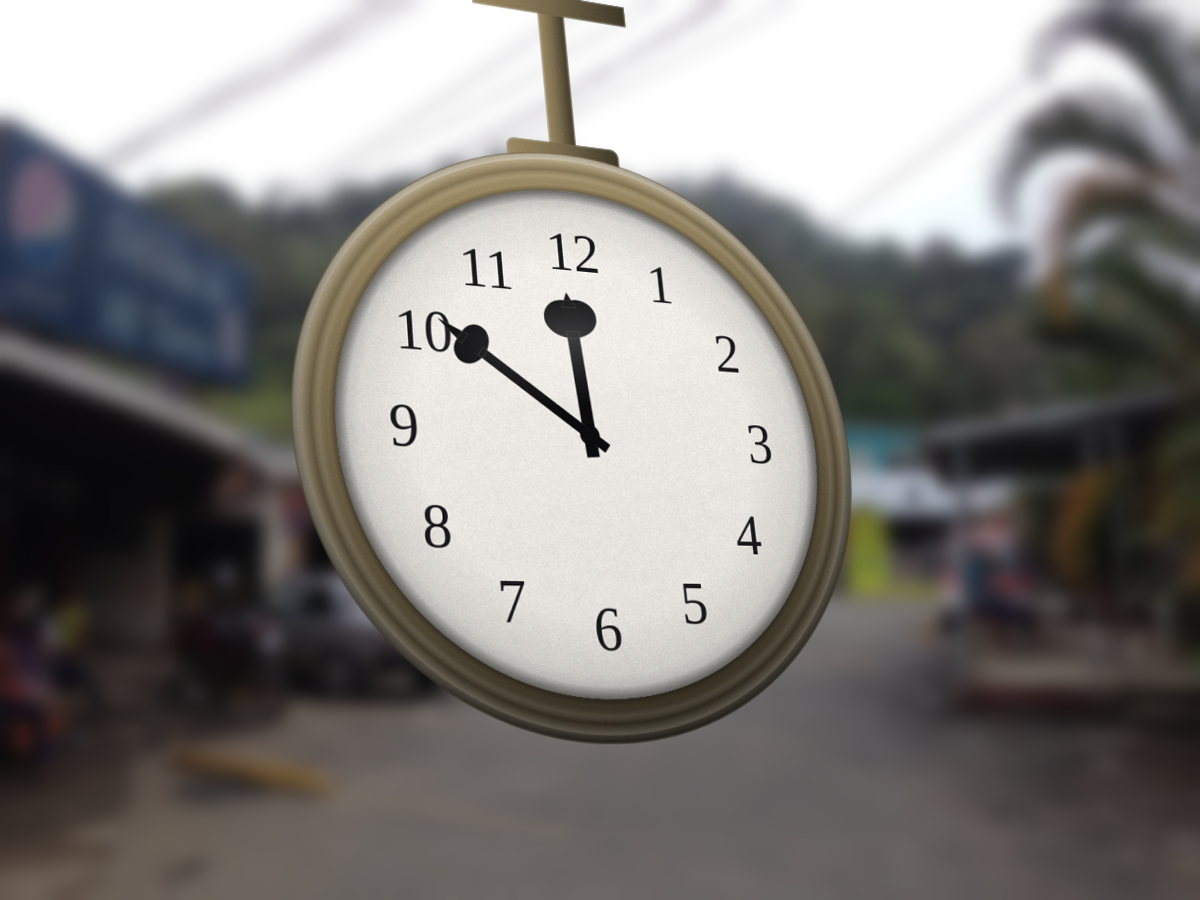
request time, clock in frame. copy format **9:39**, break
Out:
**11:51**
